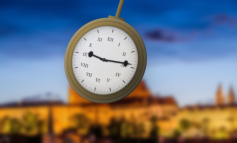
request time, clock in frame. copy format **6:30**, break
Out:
**9:14**
